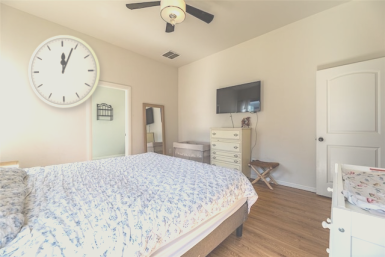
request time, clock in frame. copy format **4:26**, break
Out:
**12:04**
